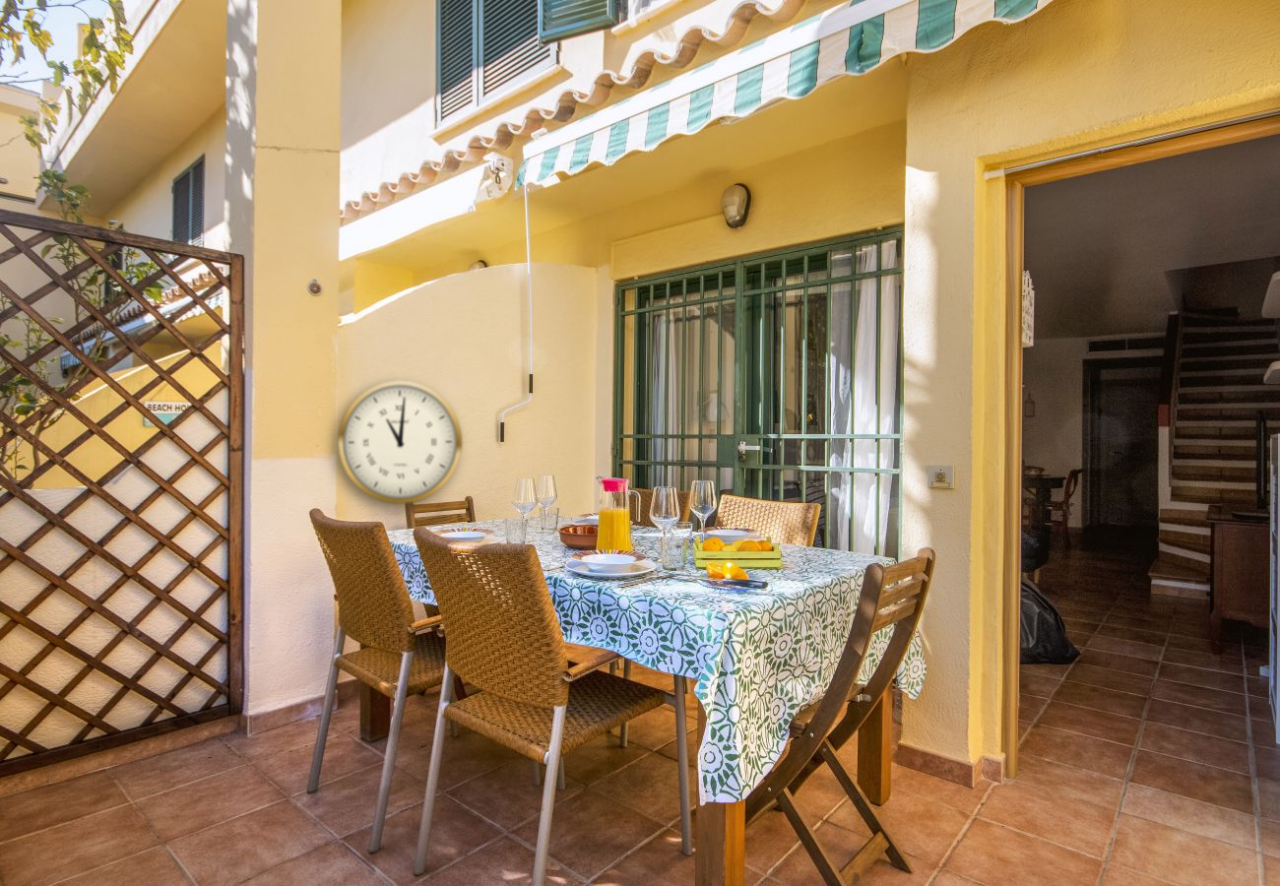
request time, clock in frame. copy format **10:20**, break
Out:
**11:01**
